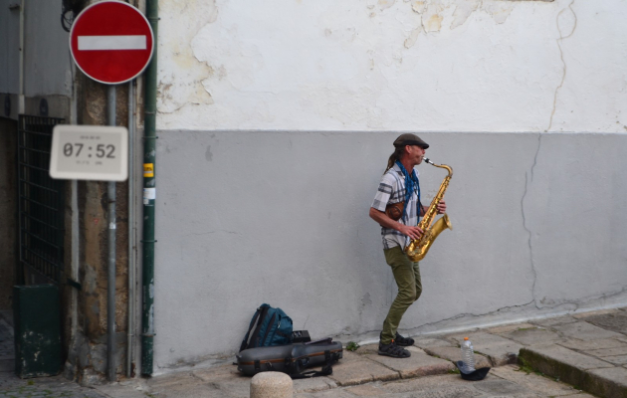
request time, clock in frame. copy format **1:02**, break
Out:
**7:52**
